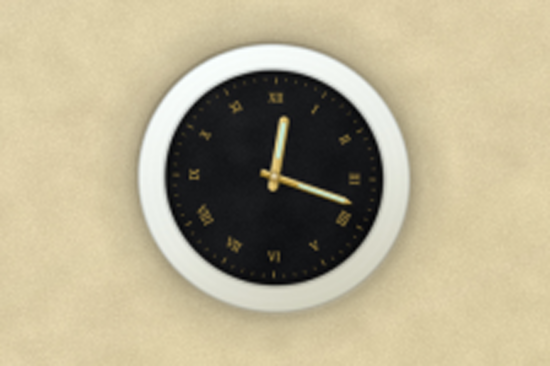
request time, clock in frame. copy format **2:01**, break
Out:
**12:18**
